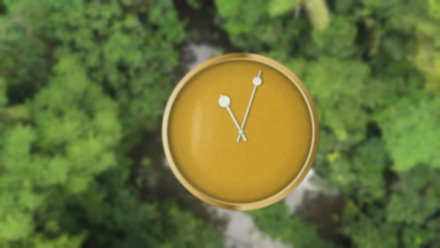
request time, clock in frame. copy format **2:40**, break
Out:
**11:03**
